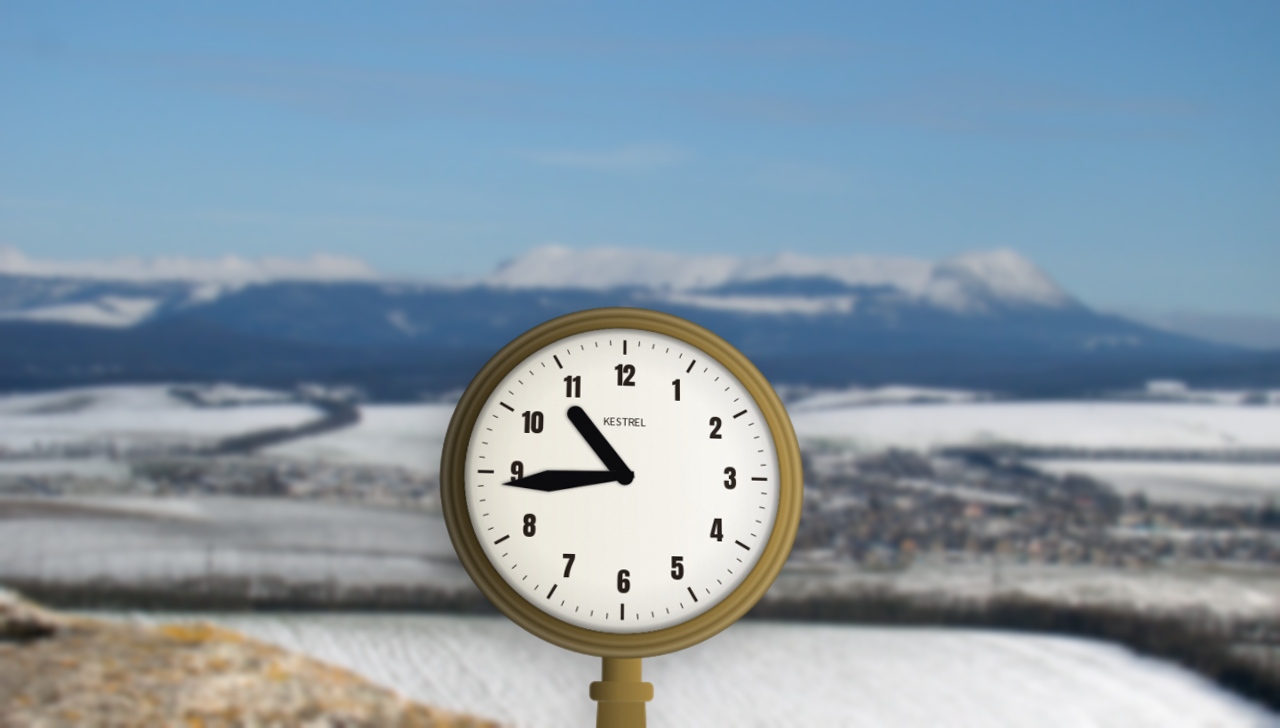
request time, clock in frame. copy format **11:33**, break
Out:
**10:44**
